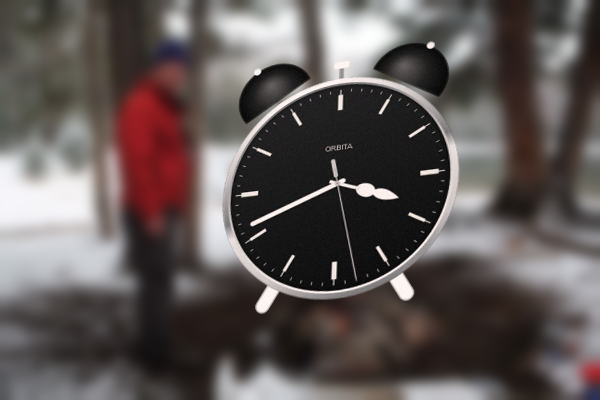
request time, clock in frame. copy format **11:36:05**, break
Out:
**3:41:28**
